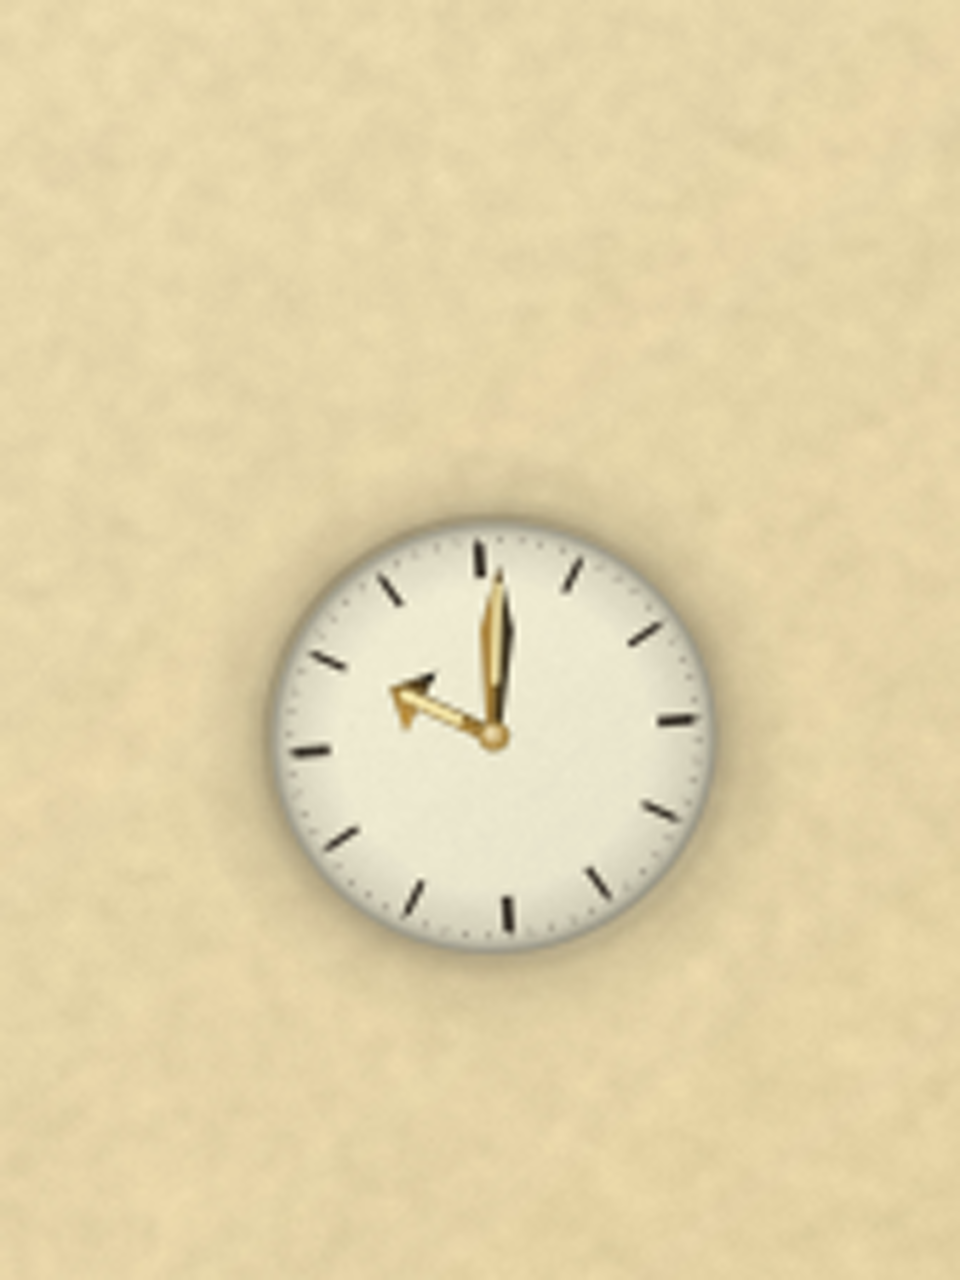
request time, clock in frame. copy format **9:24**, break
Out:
**10:01**
